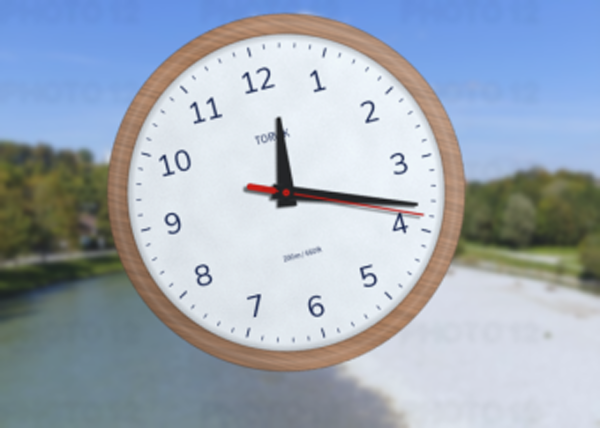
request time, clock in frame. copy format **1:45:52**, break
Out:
**12:18:19**
